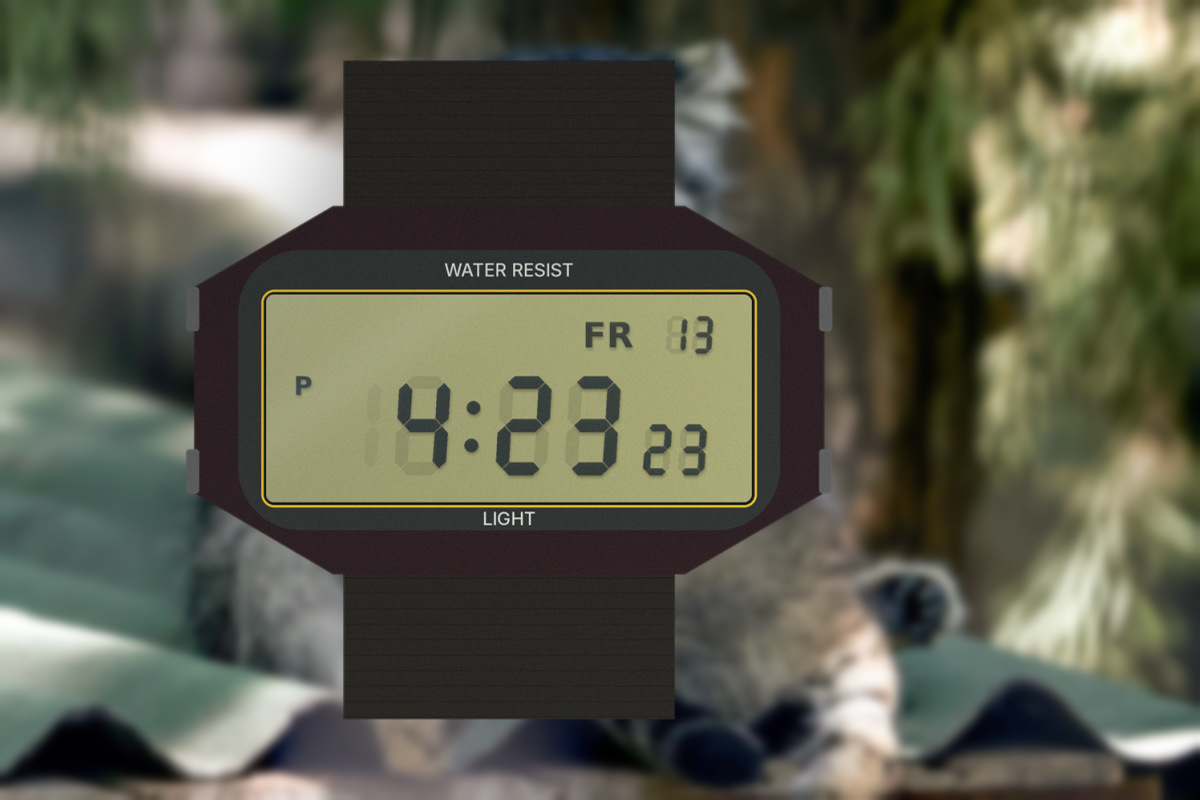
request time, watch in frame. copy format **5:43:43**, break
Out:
**4:23:23**
